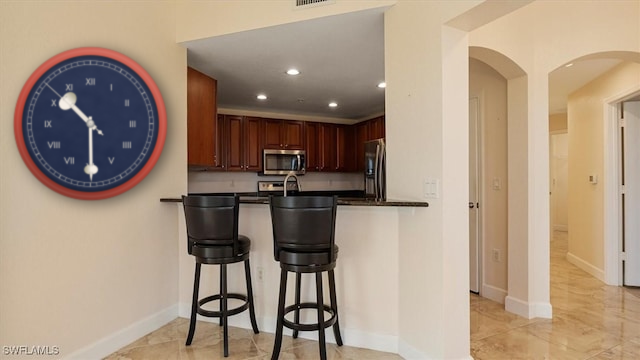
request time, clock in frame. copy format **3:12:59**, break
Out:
**10:29:52**
